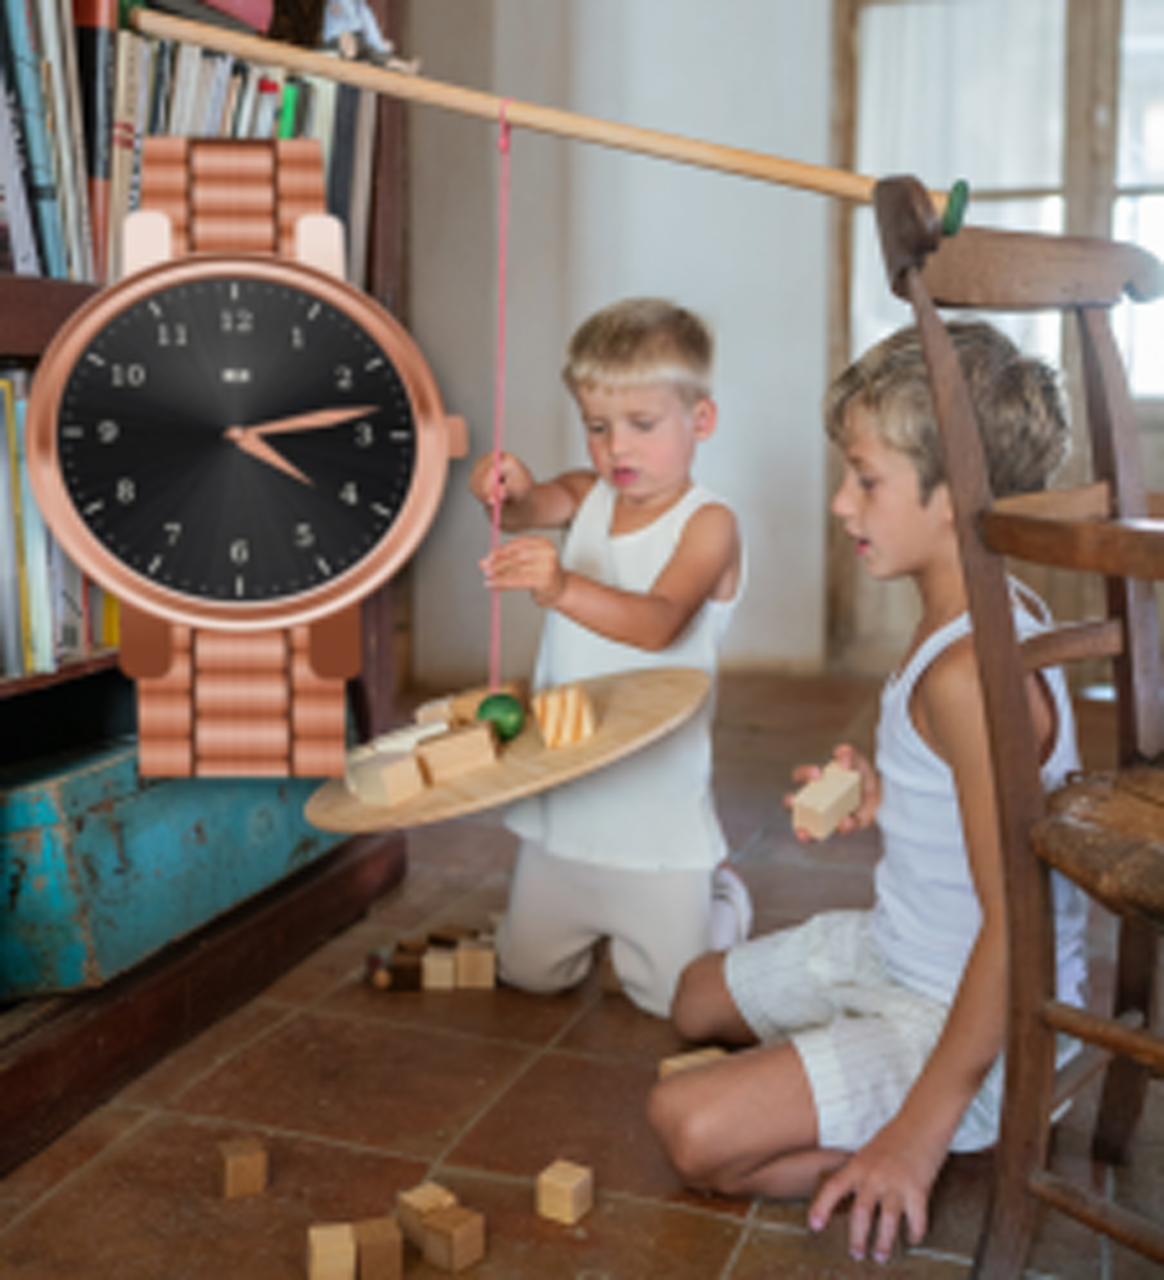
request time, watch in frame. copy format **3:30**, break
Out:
**4:13**
